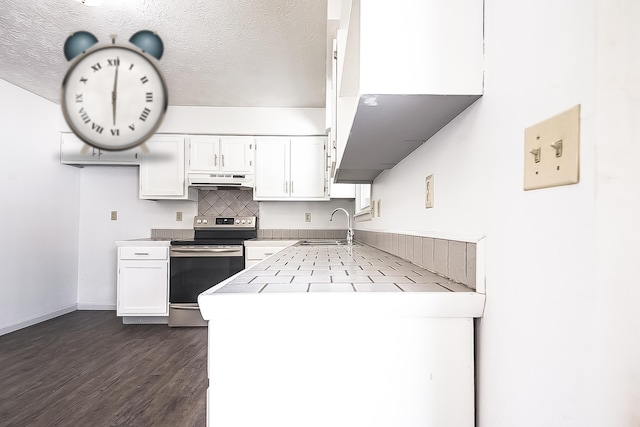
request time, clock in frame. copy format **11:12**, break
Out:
**6:01**
